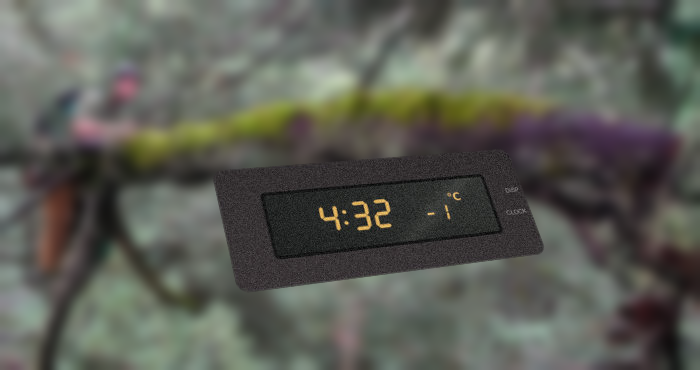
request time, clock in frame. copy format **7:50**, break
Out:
**4:32**
